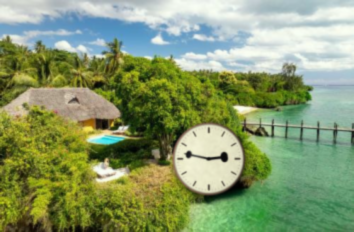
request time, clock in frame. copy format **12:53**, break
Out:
**2:47**
